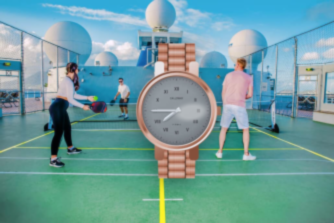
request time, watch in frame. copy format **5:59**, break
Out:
**7:45**
